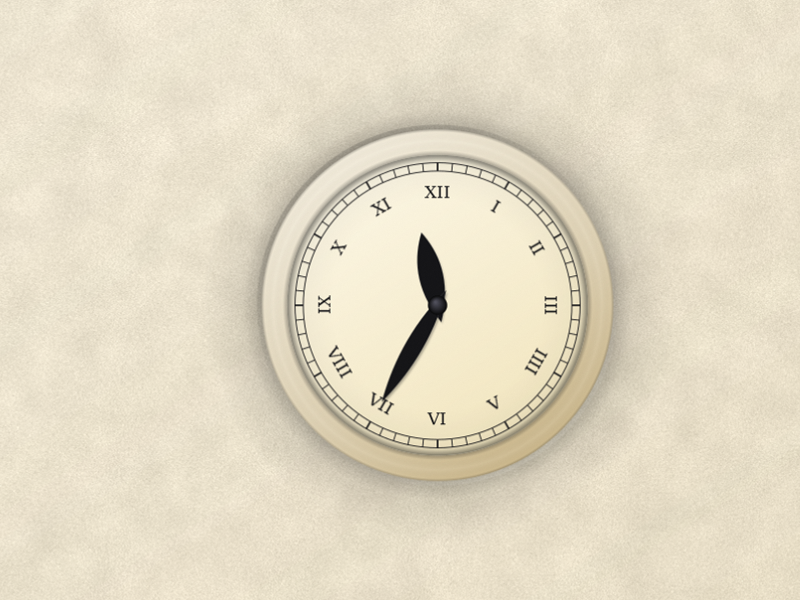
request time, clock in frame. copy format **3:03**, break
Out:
**11:35**
